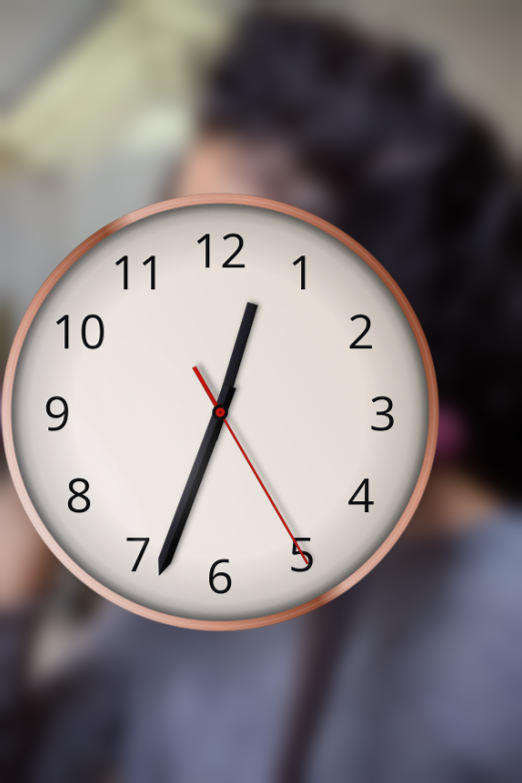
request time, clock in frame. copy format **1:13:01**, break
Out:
**12:33:25**
